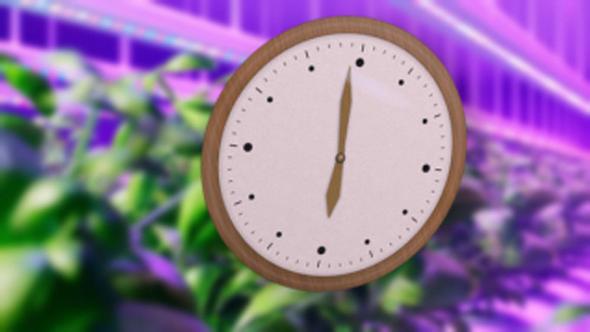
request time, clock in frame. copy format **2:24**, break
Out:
**5:59**
